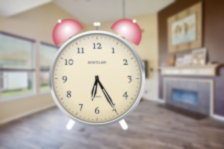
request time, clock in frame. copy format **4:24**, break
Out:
**6:25**
